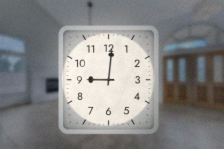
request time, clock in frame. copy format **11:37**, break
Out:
**9:01**
